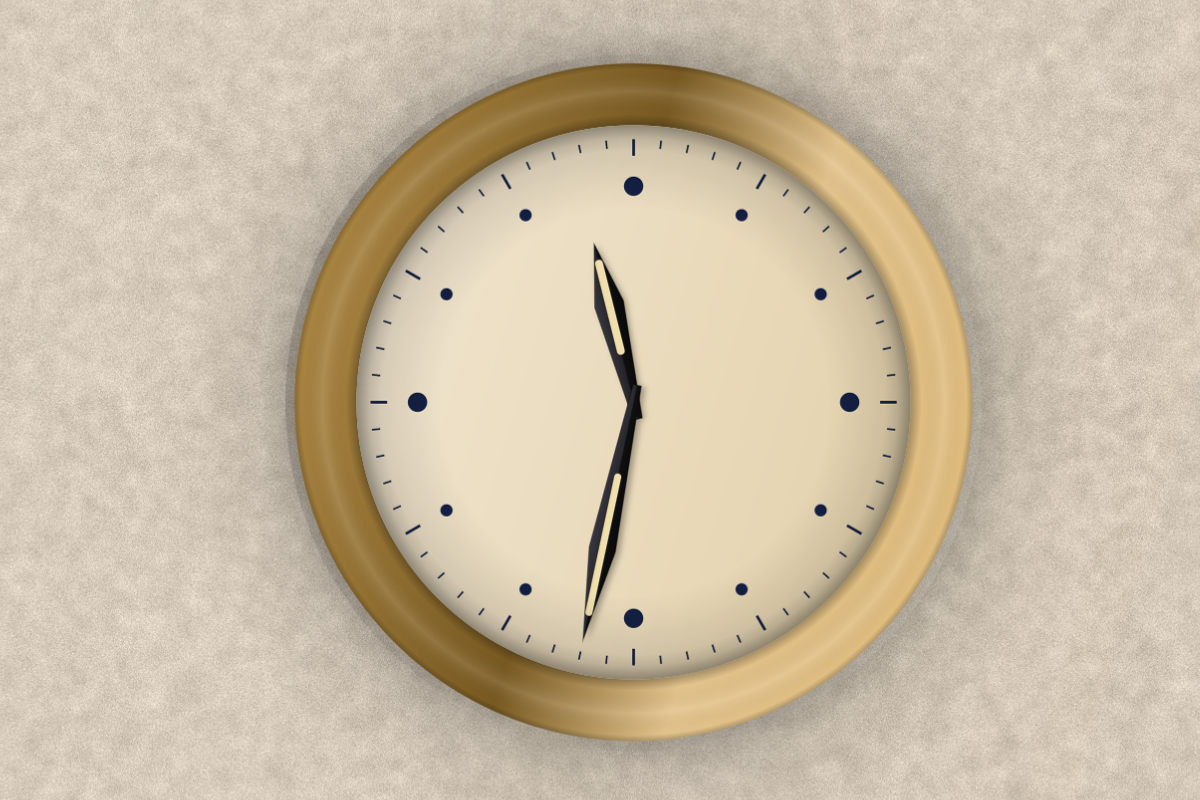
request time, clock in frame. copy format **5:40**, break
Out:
**11:32**
